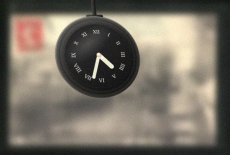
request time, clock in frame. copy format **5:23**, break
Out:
**4:33**
